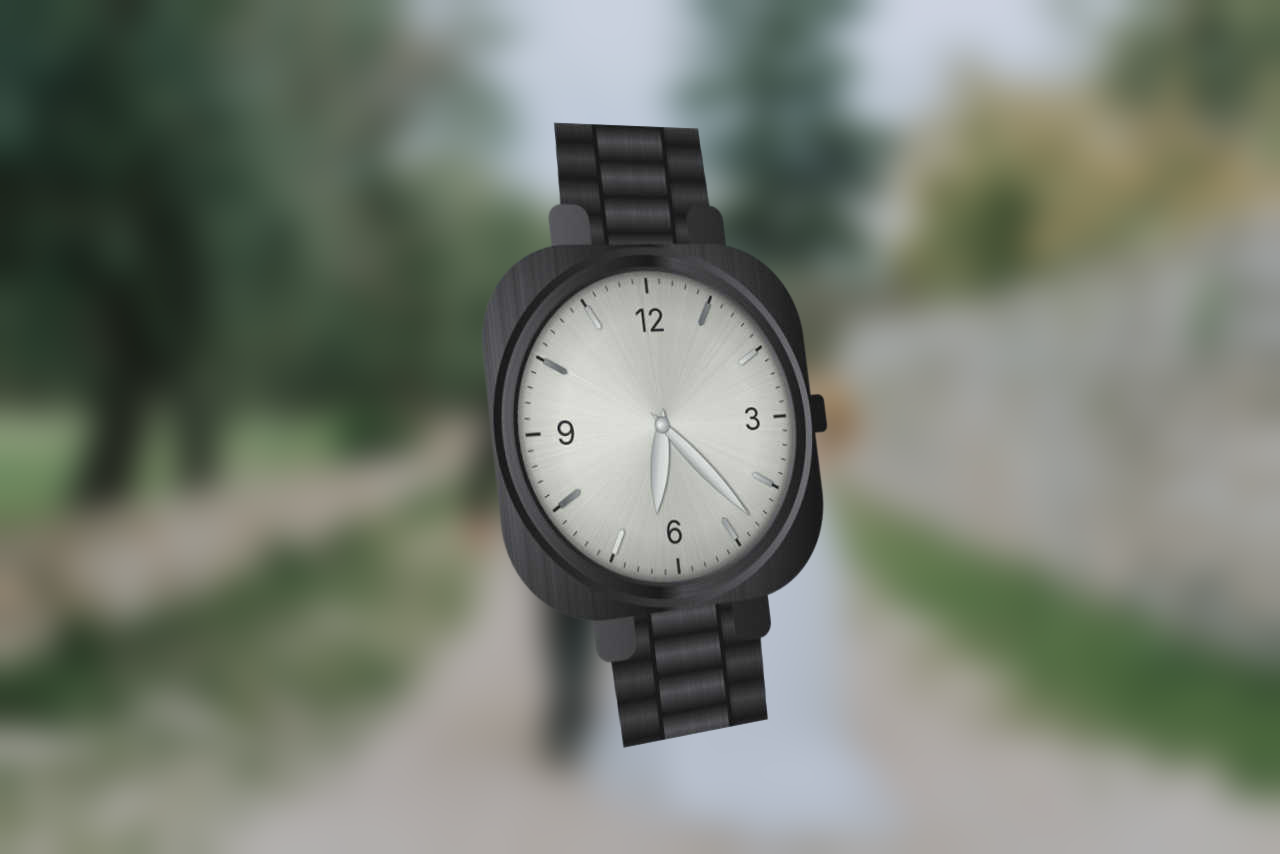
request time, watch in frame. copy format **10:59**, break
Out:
**6:23**
